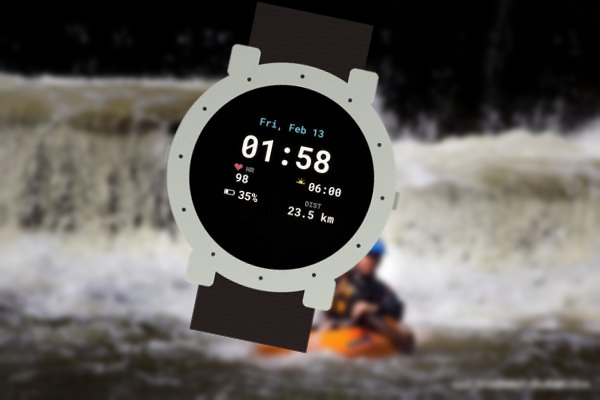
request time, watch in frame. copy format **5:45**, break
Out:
**1:58**
